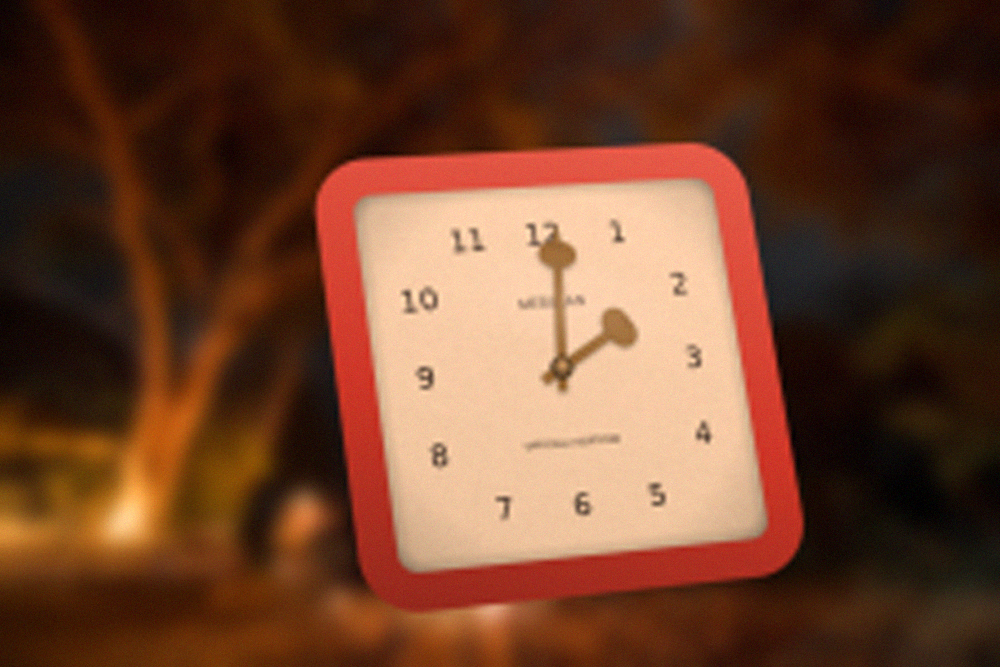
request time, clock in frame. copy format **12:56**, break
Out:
**2:01**
